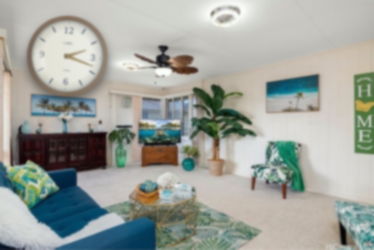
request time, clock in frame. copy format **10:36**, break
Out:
**2:18**
